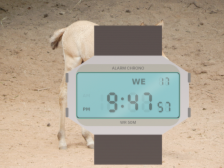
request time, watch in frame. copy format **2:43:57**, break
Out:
**9:47:57**
